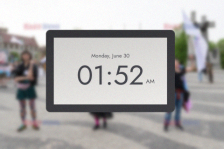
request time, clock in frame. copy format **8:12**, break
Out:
**1:52**
